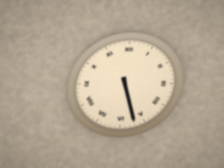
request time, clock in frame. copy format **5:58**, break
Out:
**5:27**
